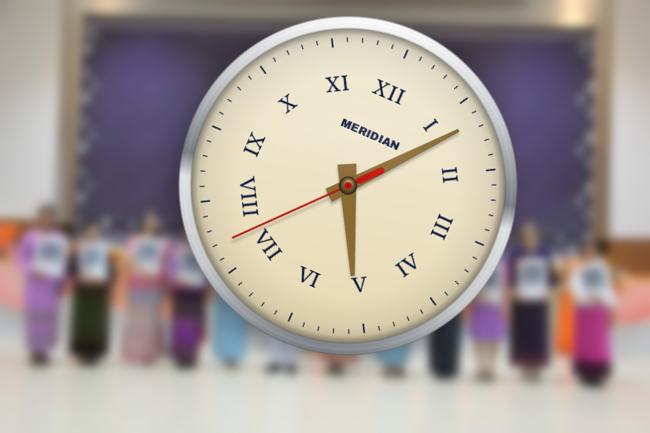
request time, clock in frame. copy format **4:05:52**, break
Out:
**5:06:37**
